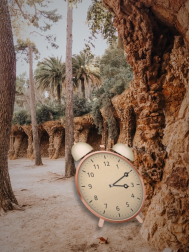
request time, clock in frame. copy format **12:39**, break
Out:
**3:10**
